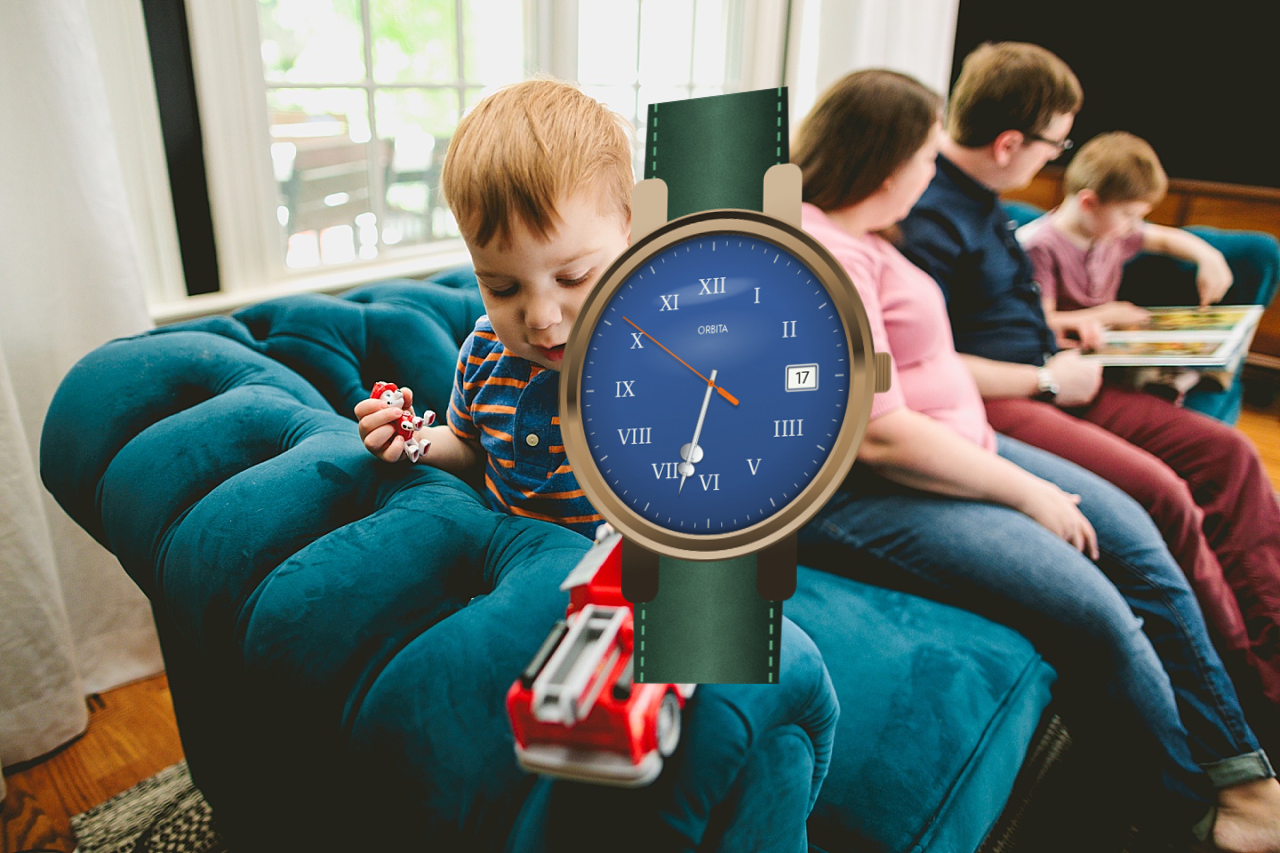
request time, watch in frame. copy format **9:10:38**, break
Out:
**6:32:51**
